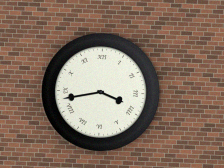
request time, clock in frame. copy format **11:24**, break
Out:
**3:43**
